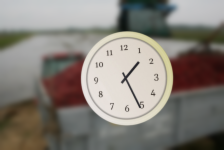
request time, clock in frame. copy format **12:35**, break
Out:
**1:26**
